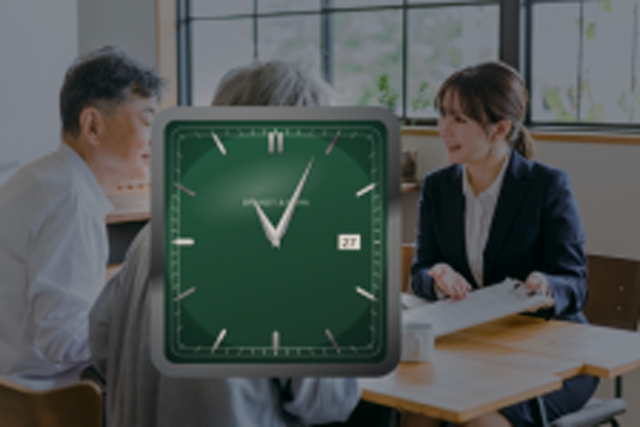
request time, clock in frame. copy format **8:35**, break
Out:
**11:04**
